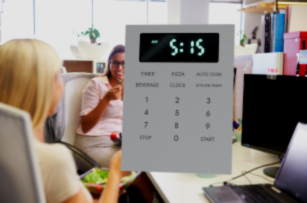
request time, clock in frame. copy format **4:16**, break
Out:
**5:15**
